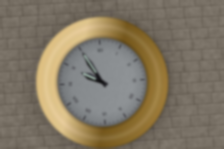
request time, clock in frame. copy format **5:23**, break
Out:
**9:55**
